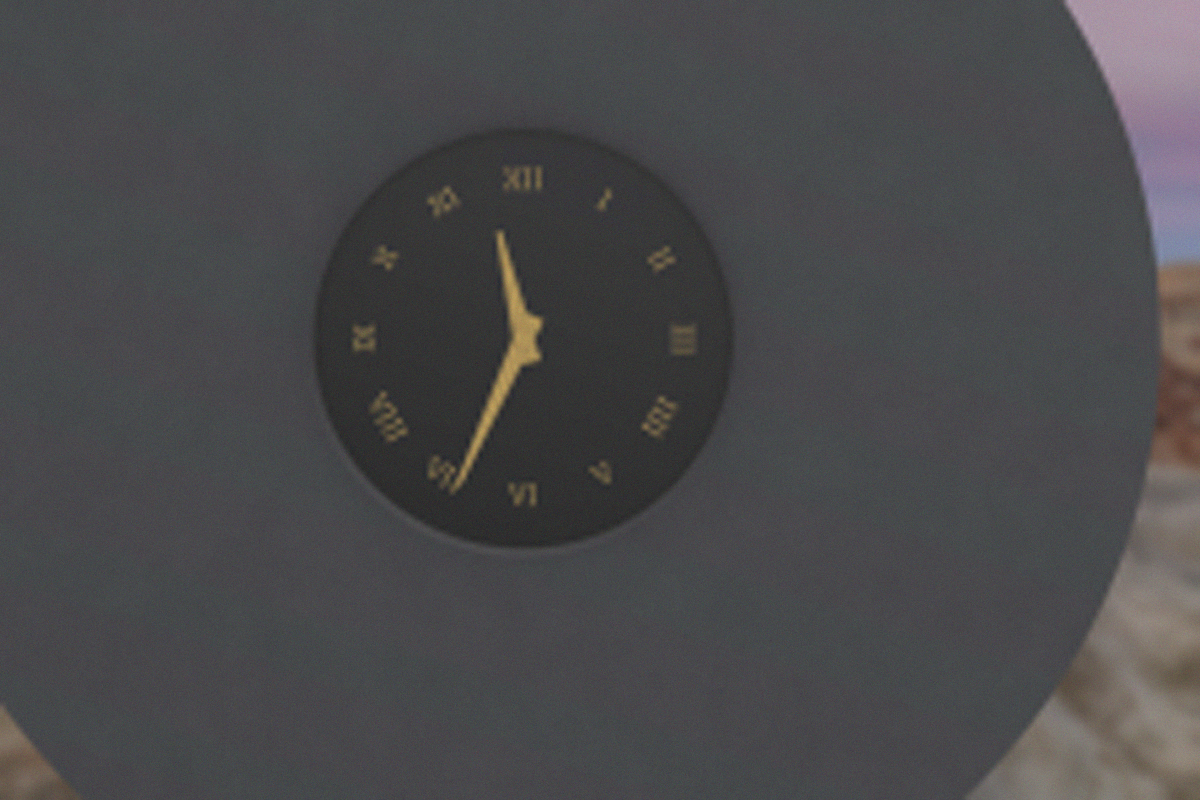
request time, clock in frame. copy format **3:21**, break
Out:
**11:34**
